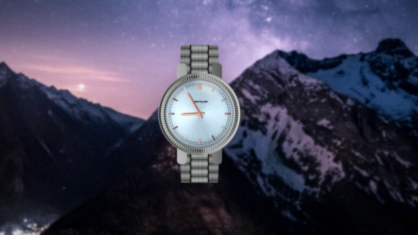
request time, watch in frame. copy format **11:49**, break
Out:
**8:55**
